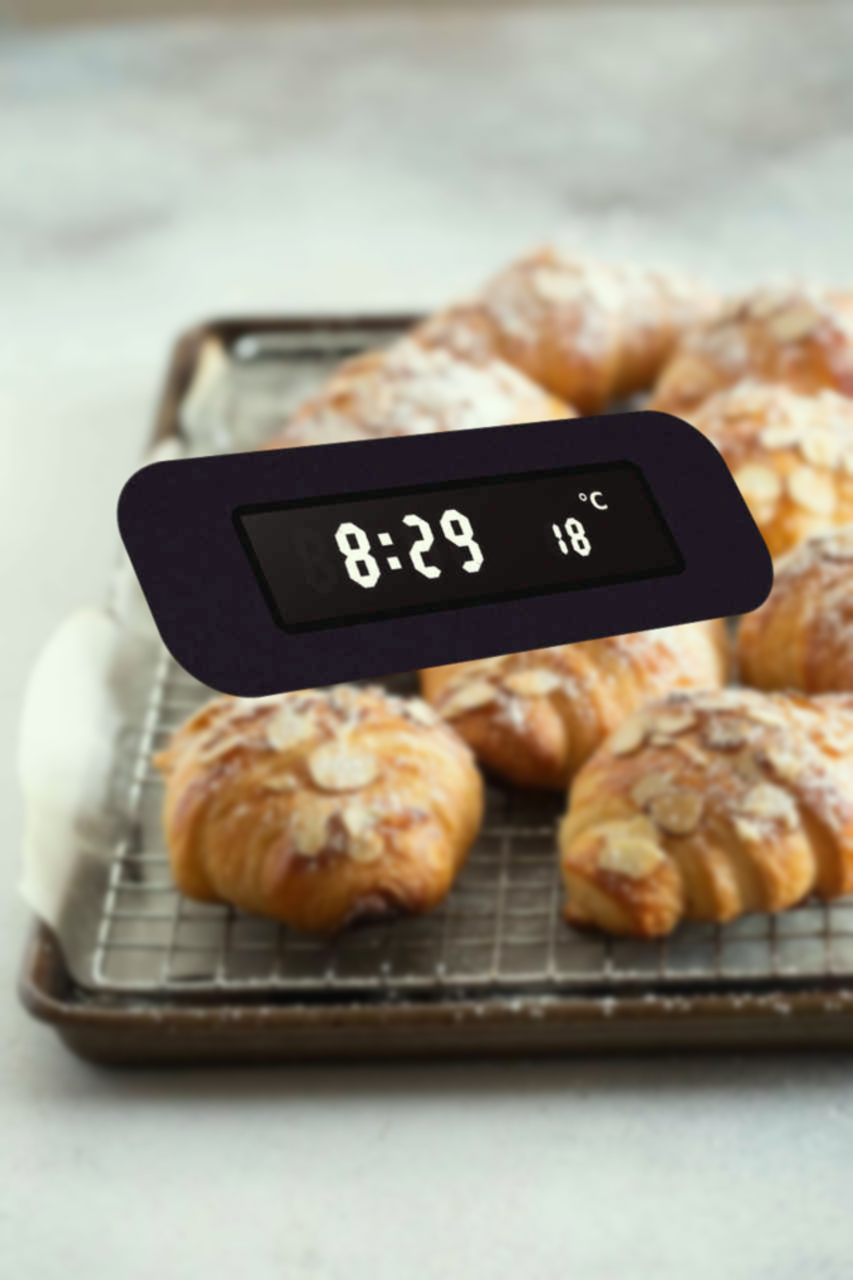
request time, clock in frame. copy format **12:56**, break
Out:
**8:29**
